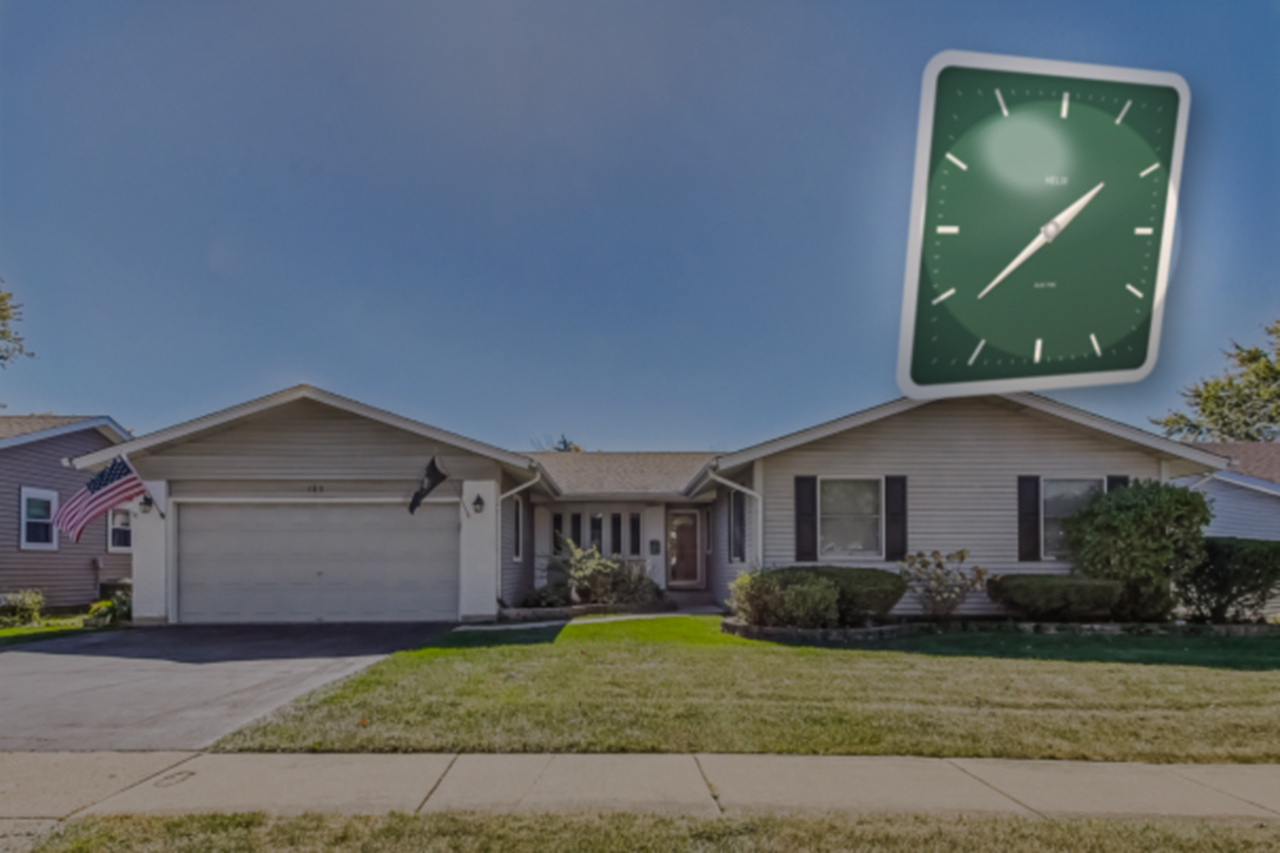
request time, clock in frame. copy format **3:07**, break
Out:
**1:38**
